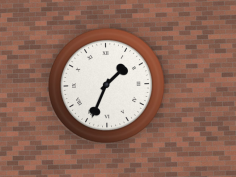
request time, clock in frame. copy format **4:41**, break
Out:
**1:34**
